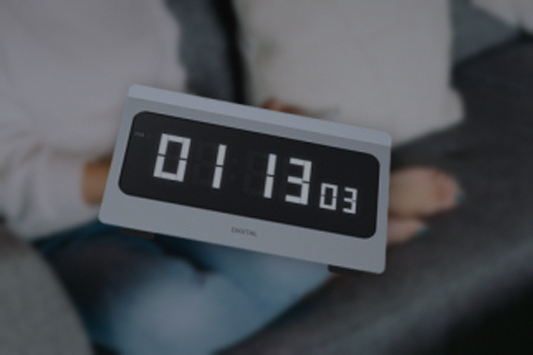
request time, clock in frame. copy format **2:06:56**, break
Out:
**1:13:03**
